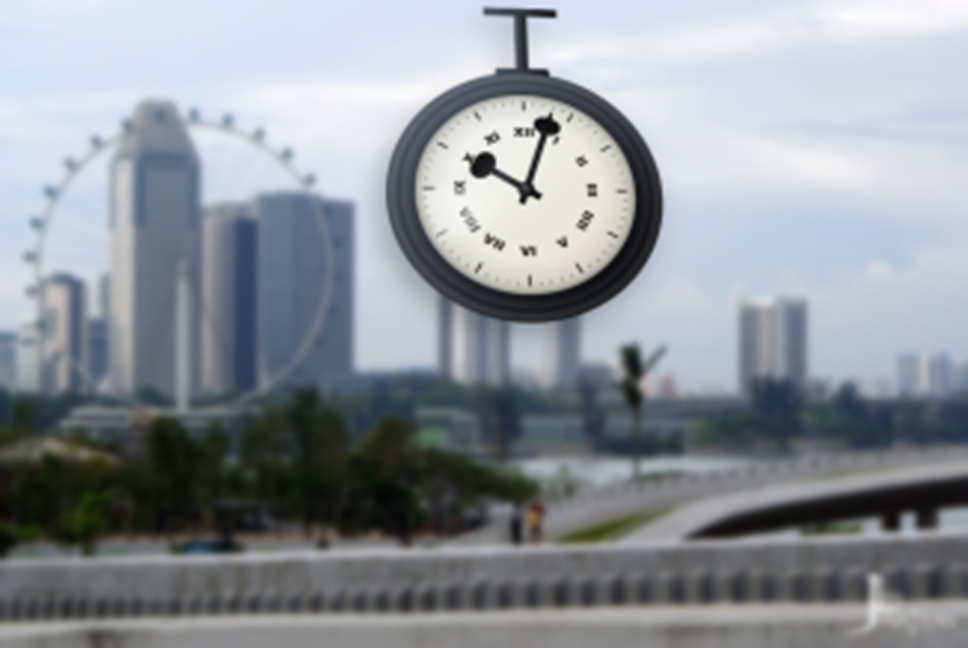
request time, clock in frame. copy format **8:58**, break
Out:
**10:03**
